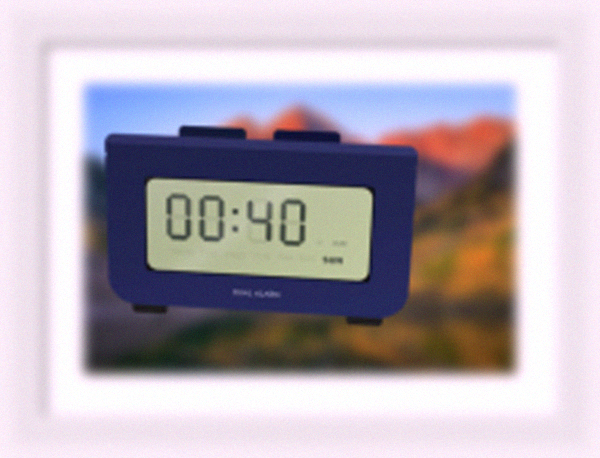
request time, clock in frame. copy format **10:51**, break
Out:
**0:40**
